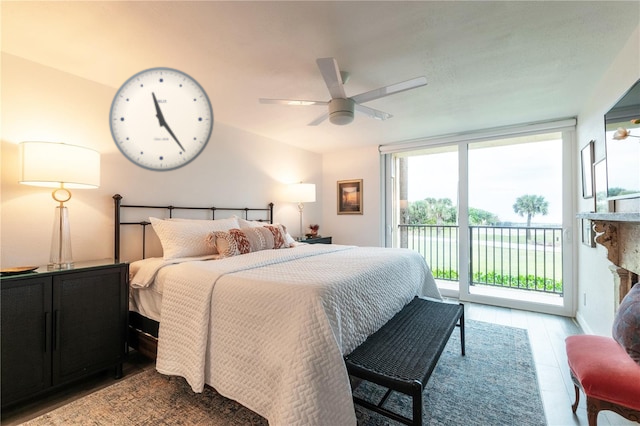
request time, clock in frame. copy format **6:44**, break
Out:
**11:24**
